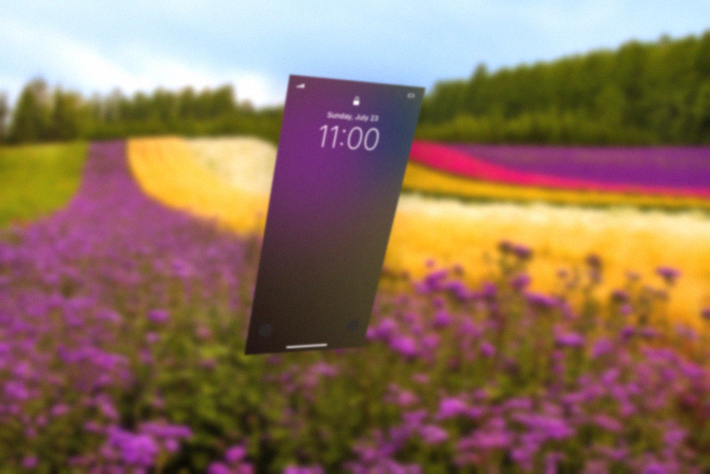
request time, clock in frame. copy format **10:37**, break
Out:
**11:00**
